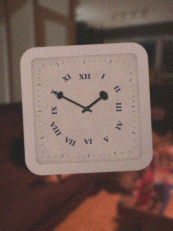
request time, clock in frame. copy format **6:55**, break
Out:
**1:50**
